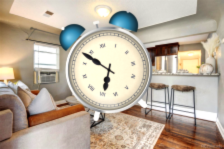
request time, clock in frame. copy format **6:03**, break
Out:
**6:53**
